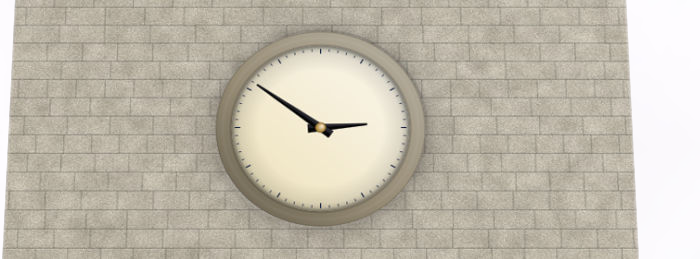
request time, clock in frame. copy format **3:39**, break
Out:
**2:51**
